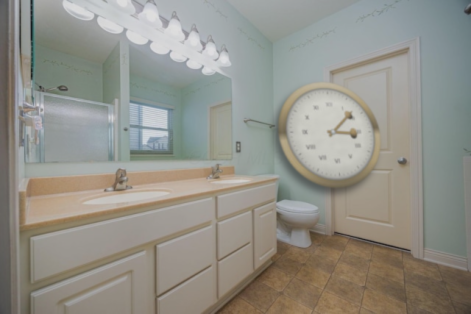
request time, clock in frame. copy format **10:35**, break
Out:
**3:08**
